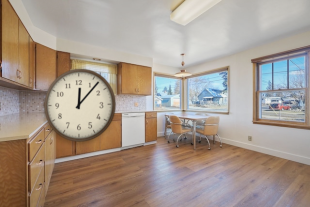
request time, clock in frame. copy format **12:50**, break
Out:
**12:07**
